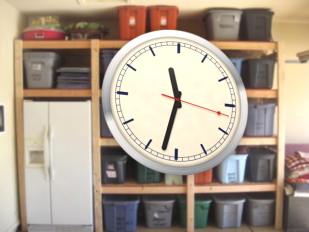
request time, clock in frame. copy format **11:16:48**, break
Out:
**11:32:17**
